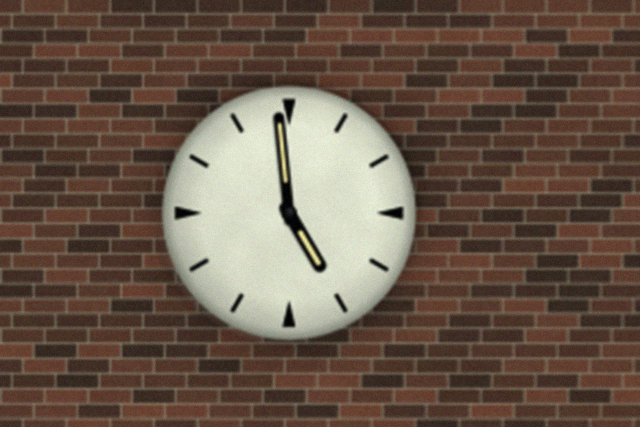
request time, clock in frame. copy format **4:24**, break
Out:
**4:59**
